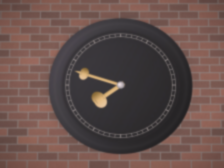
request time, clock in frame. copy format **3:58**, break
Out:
**7:48**
